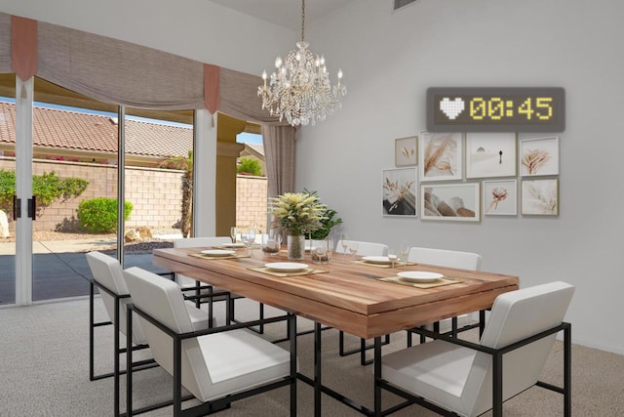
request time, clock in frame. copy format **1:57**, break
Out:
**0:45**
